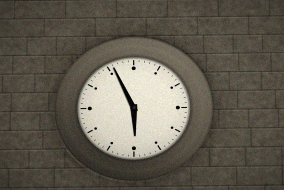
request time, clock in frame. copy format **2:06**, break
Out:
**5:56**
